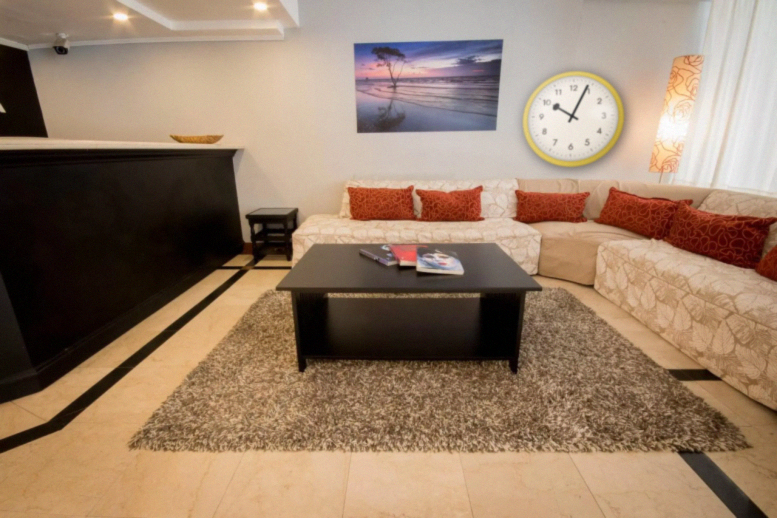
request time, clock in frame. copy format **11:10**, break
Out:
**10:04**
